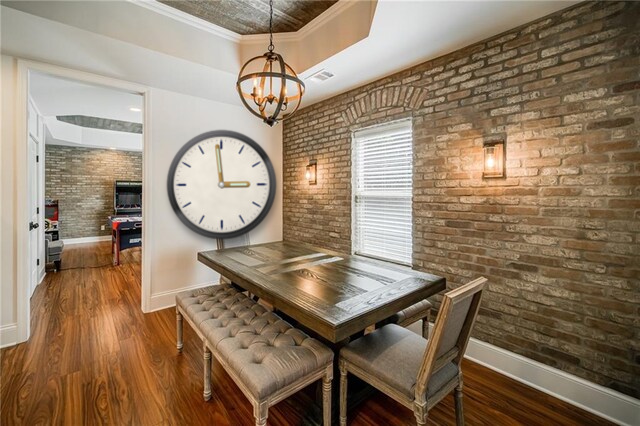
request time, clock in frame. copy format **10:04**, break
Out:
**2:59**
